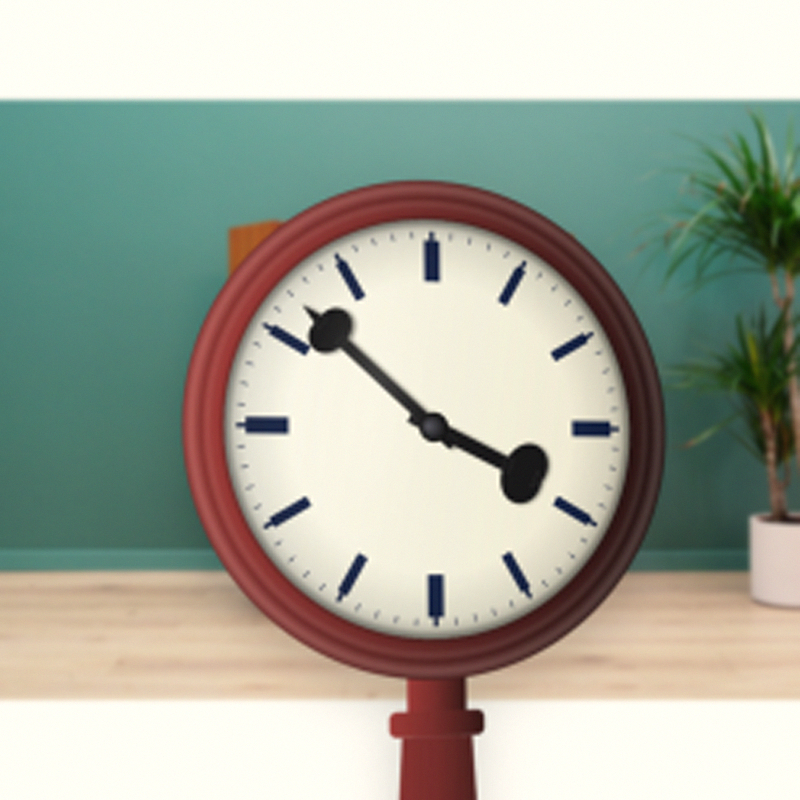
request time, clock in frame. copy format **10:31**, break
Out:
**3:52**
